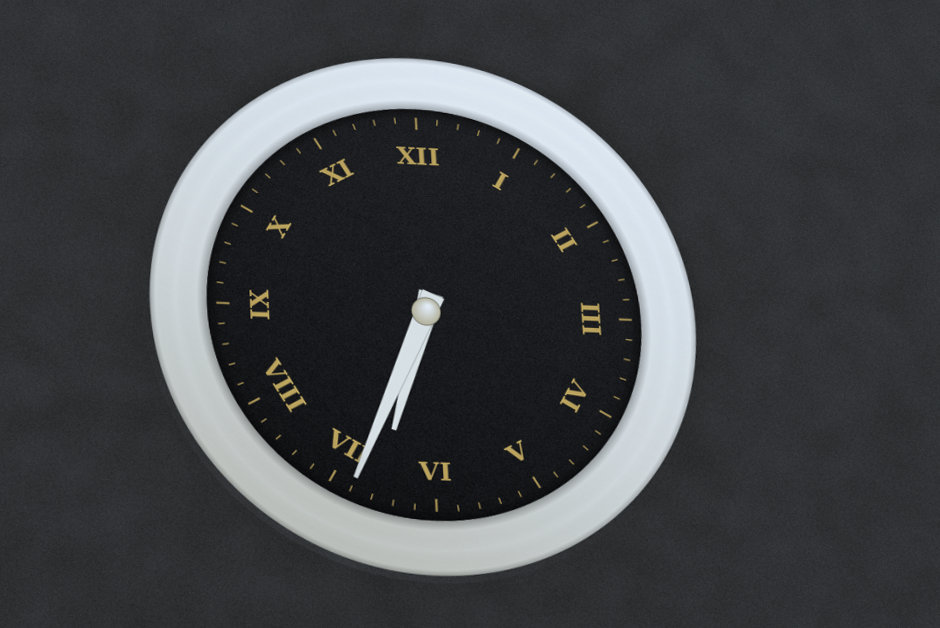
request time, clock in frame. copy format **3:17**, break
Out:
**6:34**
